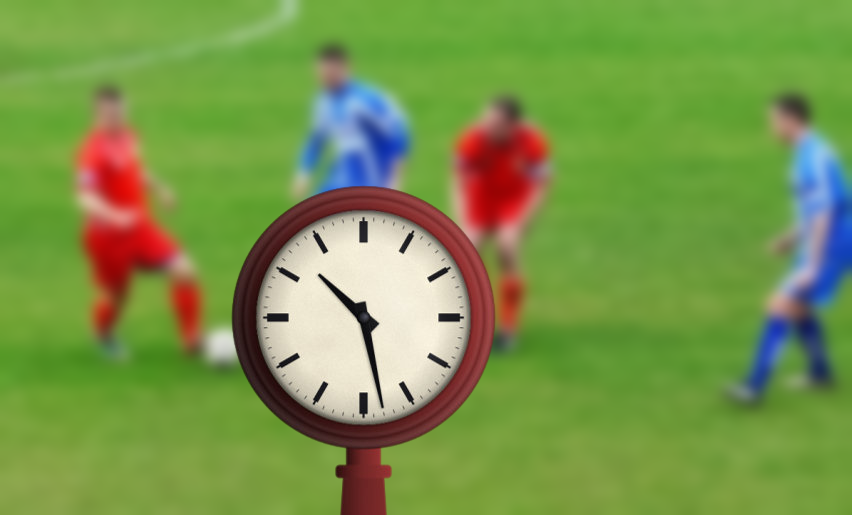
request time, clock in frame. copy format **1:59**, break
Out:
**10:28**
